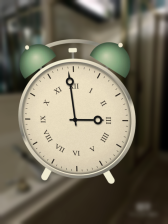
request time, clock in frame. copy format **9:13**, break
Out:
**2:59**
